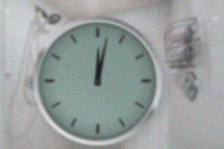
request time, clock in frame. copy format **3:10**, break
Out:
**12:02**
